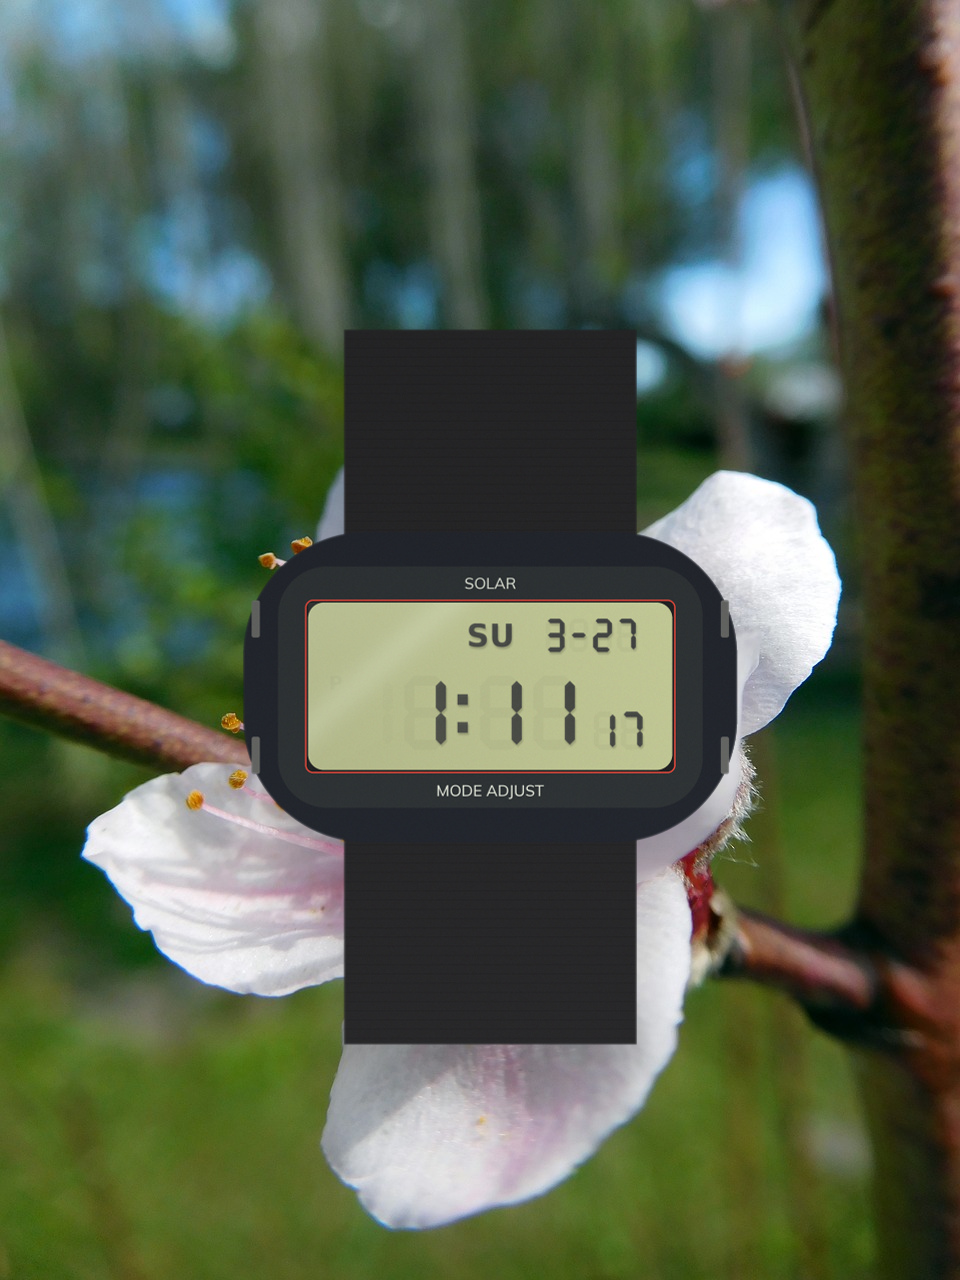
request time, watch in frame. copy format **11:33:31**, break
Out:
**1:11:17**
